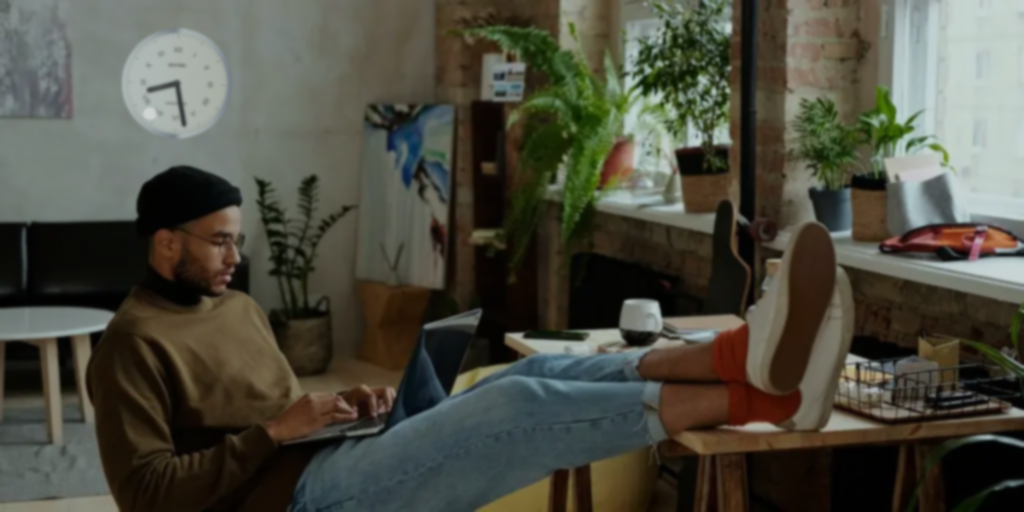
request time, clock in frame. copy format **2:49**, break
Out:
**8:28**
